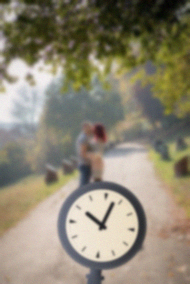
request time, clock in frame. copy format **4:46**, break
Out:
**10:03**
